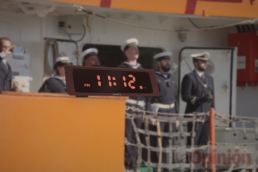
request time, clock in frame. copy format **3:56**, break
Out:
**11:12**
